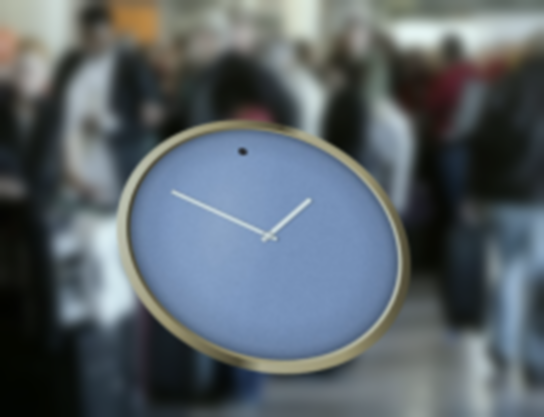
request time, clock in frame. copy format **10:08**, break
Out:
**1:51**
